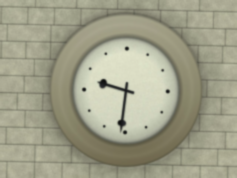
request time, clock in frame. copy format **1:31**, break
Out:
**9:31**
